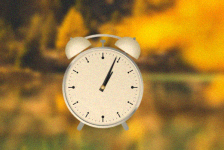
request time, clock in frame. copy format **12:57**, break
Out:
**1:04**
